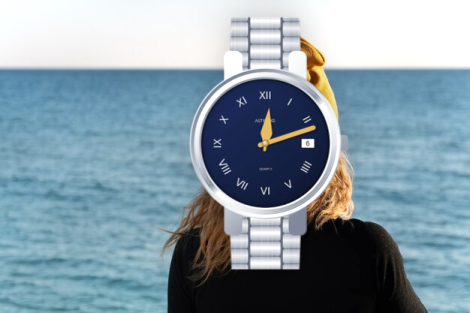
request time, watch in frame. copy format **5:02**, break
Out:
**12:12**
